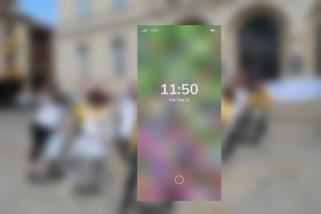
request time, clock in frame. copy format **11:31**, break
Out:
**11:50**
